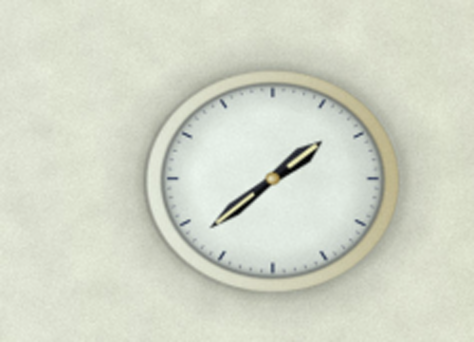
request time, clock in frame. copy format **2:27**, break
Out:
**1:38**
